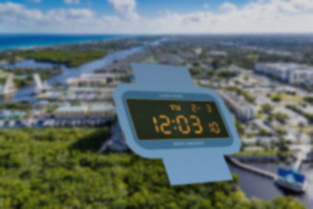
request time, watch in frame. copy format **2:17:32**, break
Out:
**12:03:10**
